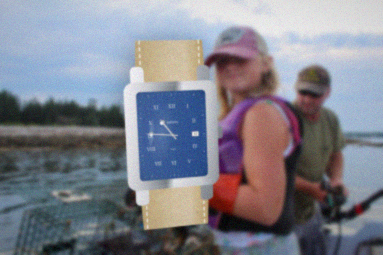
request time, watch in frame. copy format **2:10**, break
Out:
**10:46**
